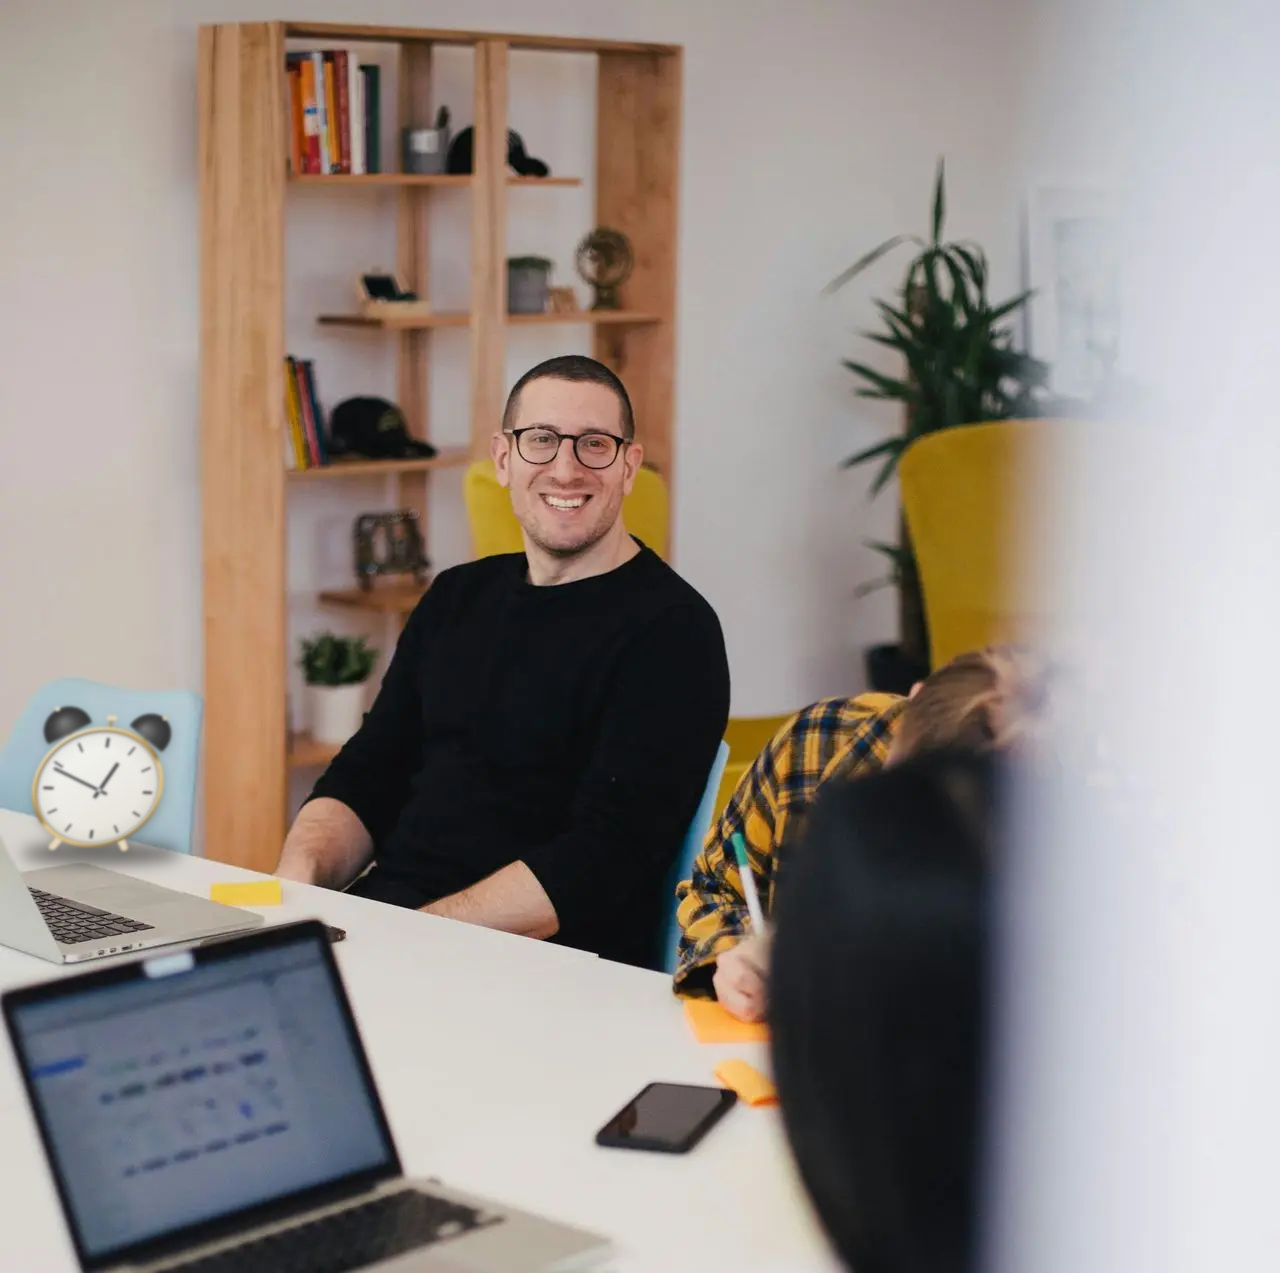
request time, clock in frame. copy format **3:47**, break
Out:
**12:49**
